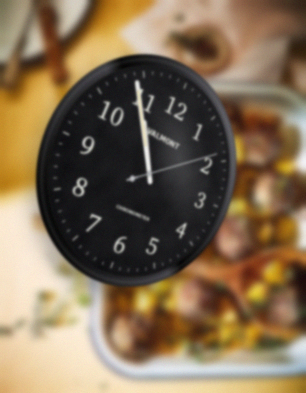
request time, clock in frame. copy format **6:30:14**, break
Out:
**10:54:09**
